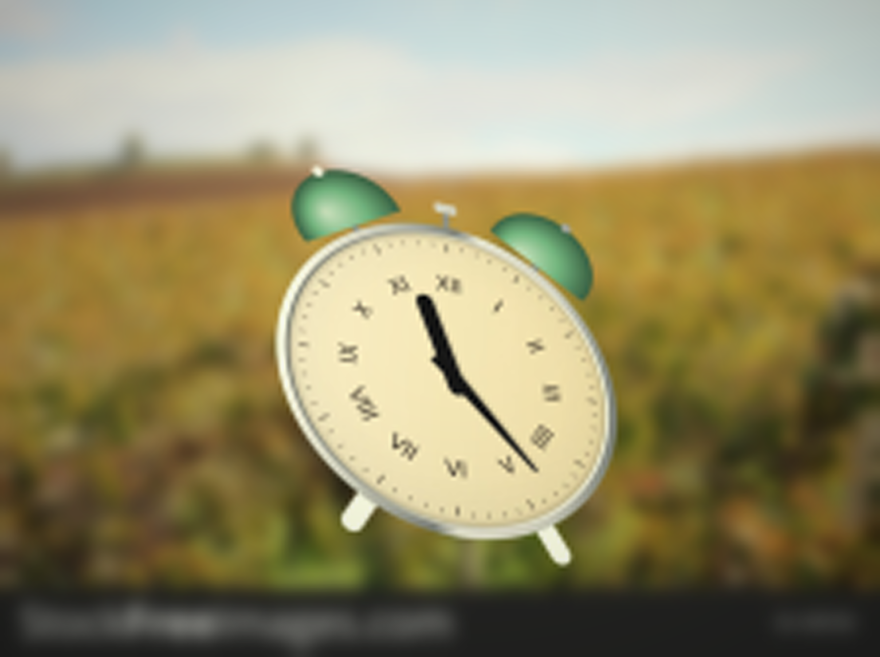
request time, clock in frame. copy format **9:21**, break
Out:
**11:23**
